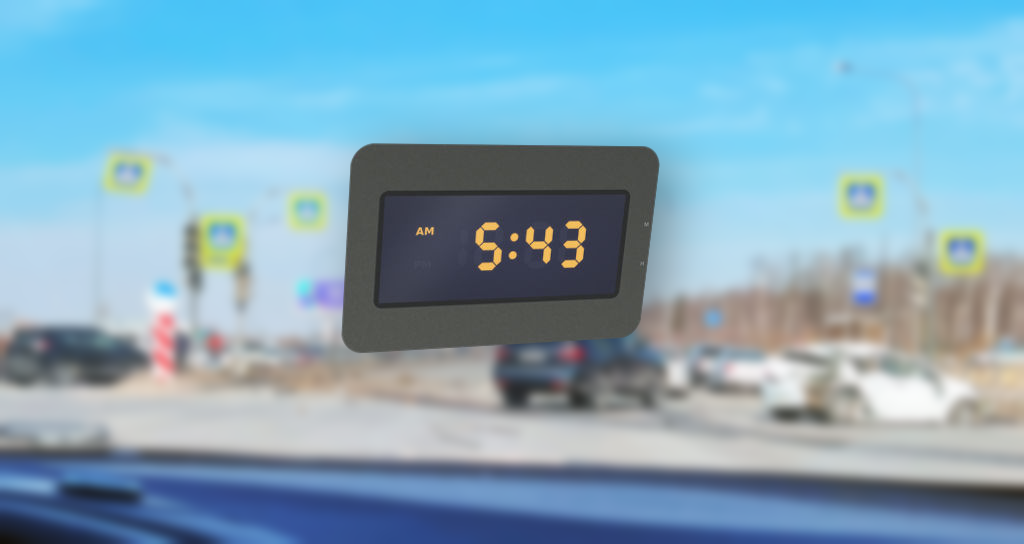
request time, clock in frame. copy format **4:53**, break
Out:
**5:43**
